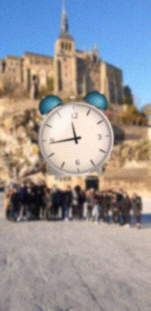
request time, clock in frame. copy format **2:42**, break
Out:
**11:44**
